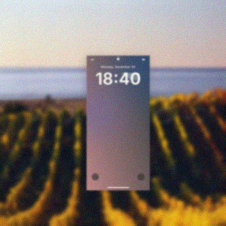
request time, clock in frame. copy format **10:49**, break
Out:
**18:40**
